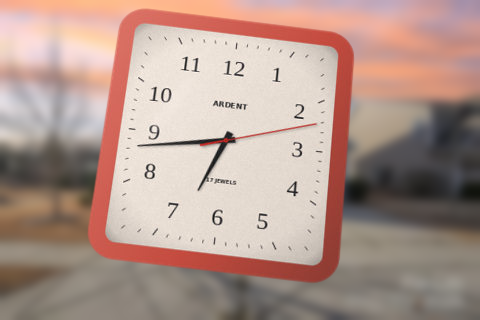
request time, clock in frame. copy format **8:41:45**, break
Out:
**6:43:12**
